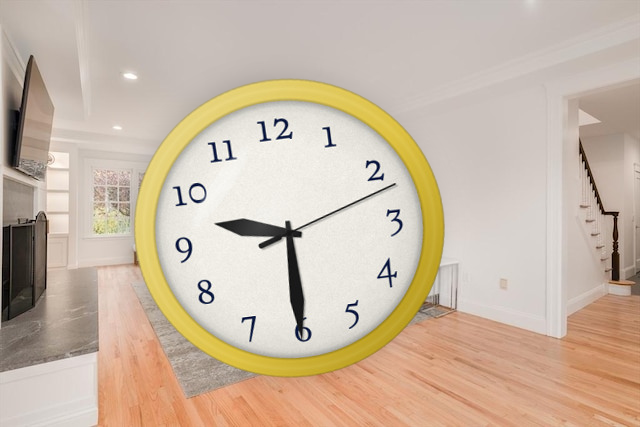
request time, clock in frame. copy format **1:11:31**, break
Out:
**9:30:12**
